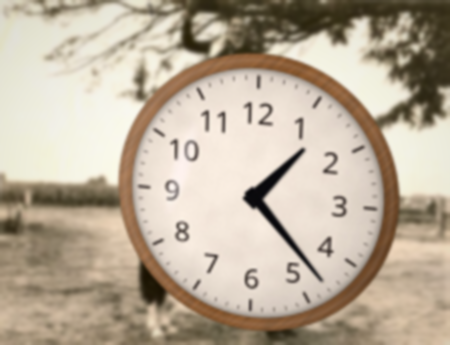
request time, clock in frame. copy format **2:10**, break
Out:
**1:23**
